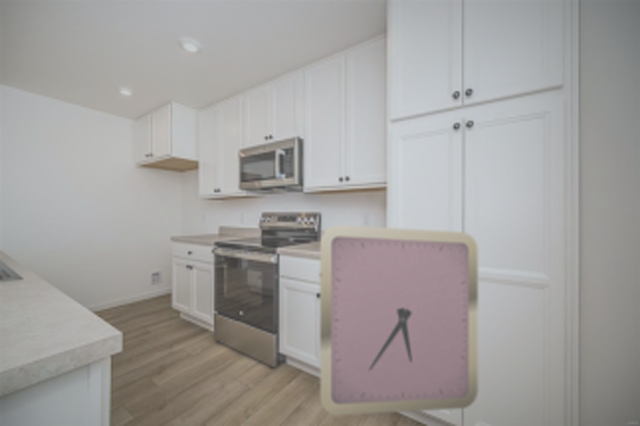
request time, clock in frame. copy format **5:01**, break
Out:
**5:36**
